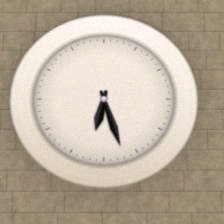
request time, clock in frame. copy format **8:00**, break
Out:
**6:27**
